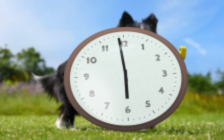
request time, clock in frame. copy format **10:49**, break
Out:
**5:59**
